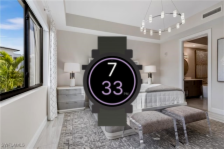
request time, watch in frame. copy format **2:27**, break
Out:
**7:33**
